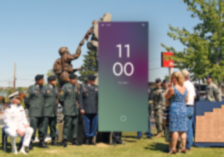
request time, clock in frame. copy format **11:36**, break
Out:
**11:00**
